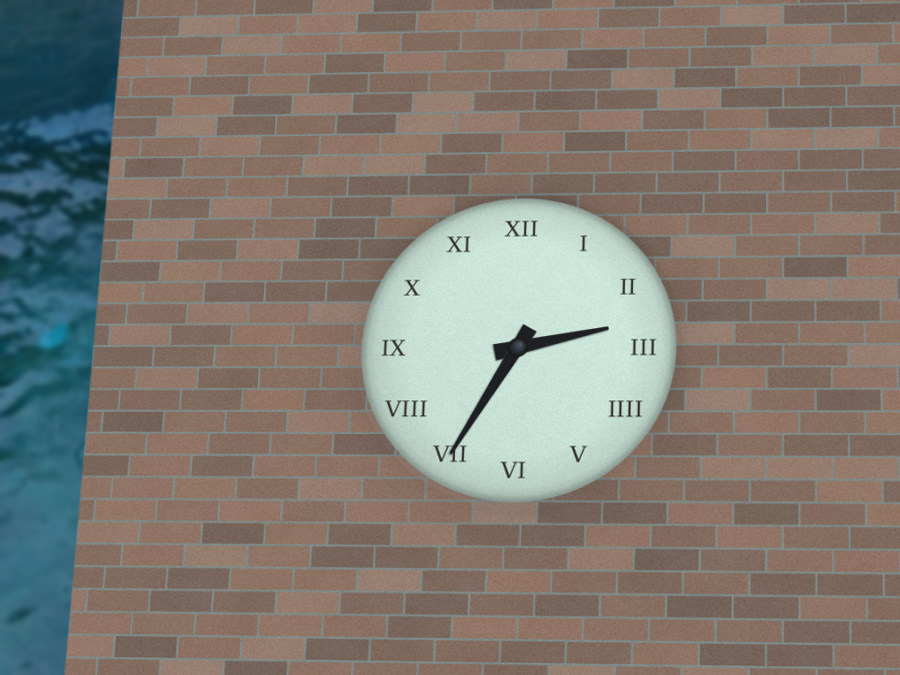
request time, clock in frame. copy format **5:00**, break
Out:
**2:35**
